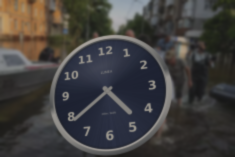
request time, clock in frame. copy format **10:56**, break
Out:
**4:39**
